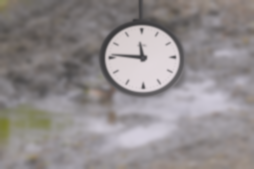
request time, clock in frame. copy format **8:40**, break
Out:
**11:46**
